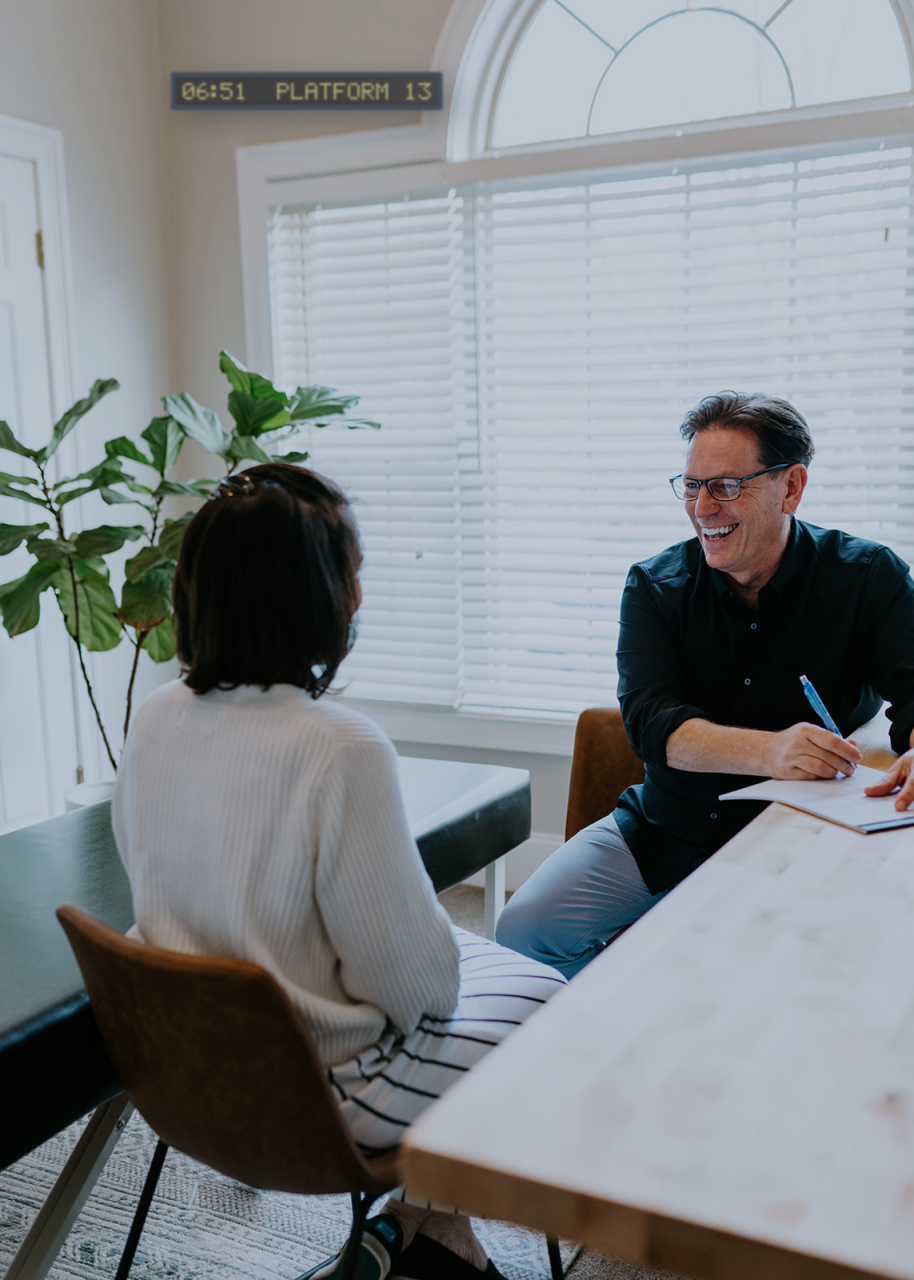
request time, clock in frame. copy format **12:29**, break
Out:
**6:51**
